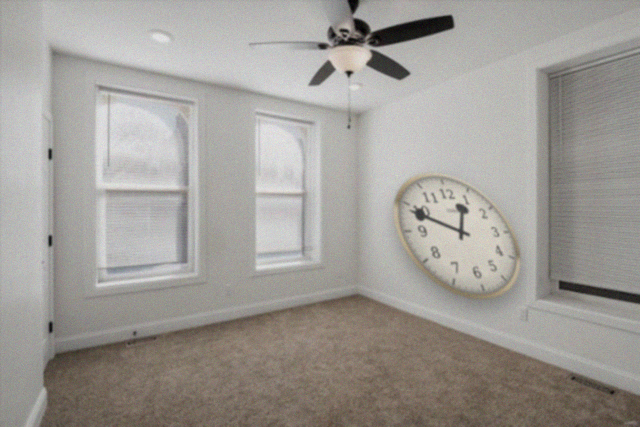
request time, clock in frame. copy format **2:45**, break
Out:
**12:49**
